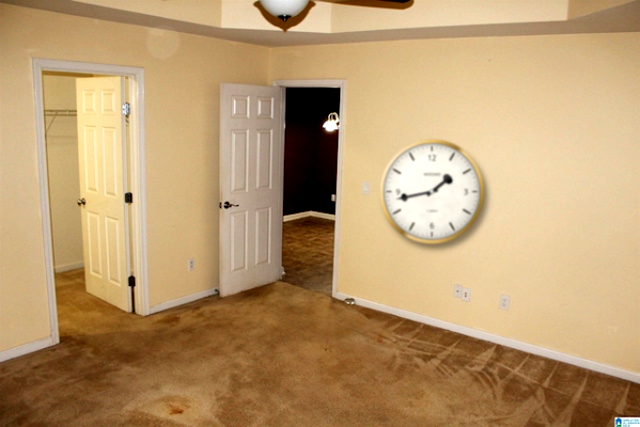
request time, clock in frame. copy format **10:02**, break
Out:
**1:43**
